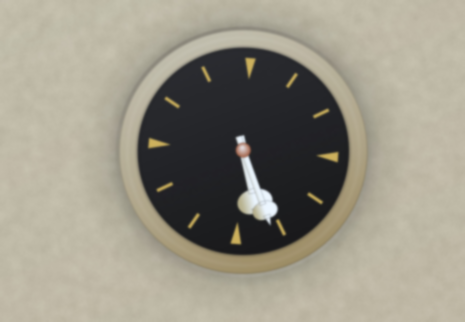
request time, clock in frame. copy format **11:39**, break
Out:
**5:26**
